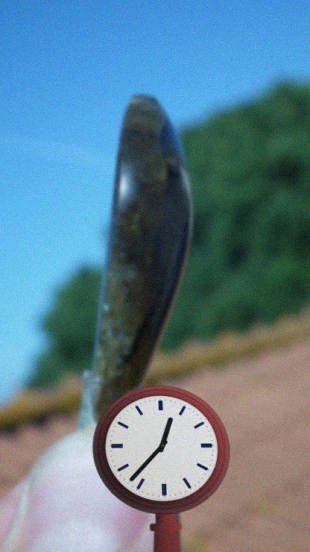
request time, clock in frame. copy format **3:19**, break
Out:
**12:37**
